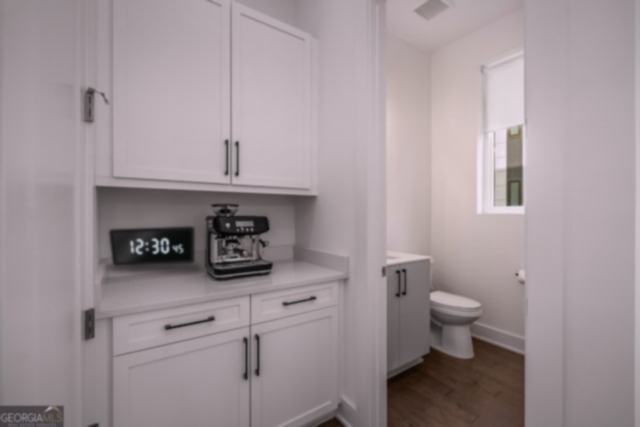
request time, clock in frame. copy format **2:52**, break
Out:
**12:30**
